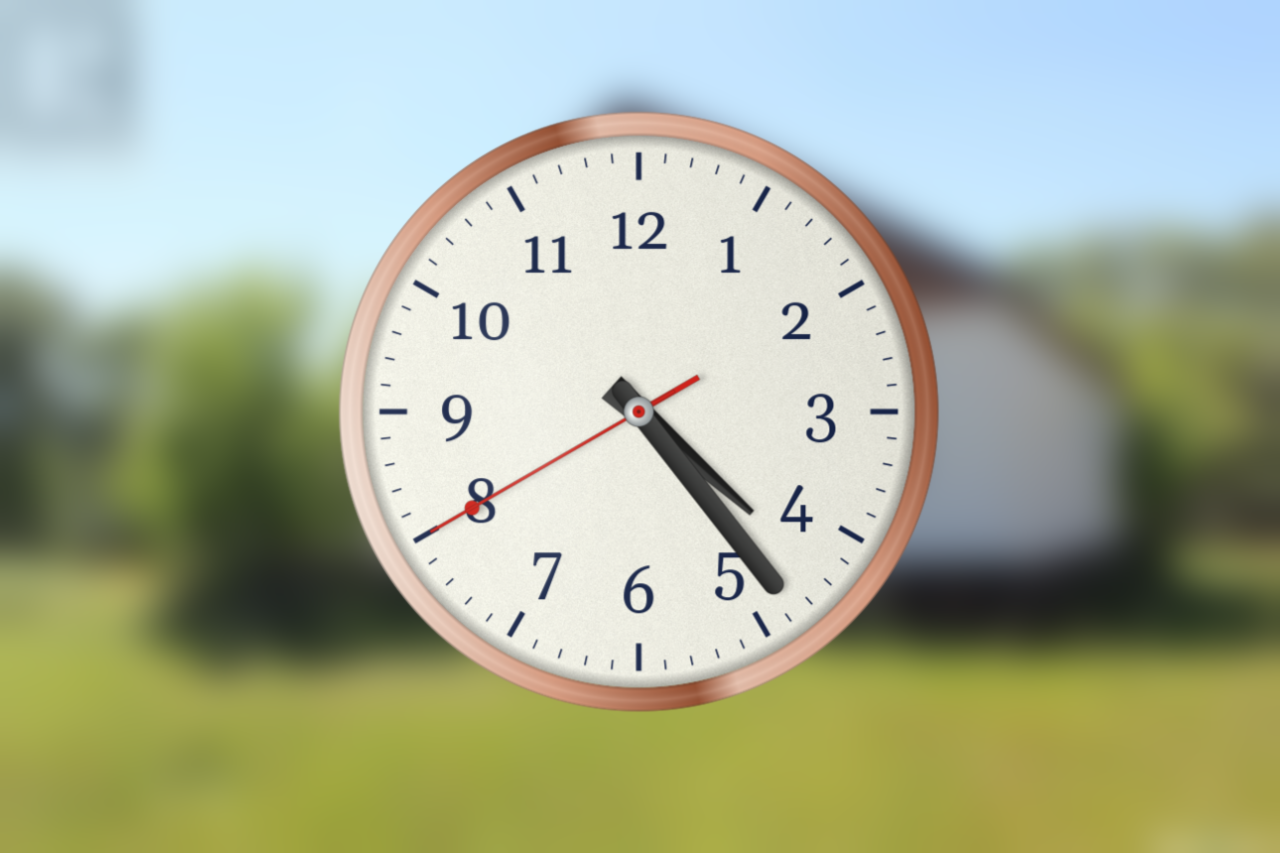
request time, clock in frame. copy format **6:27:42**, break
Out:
**4:23:40**
